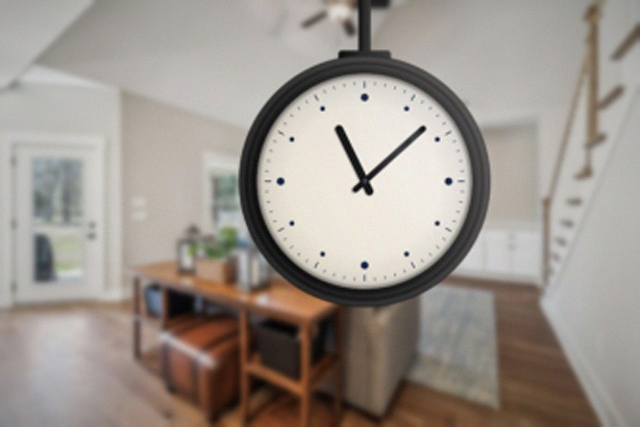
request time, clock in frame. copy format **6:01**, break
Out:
**11:08**
